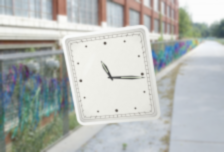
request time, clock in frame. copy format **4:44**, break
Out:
**11:16**
